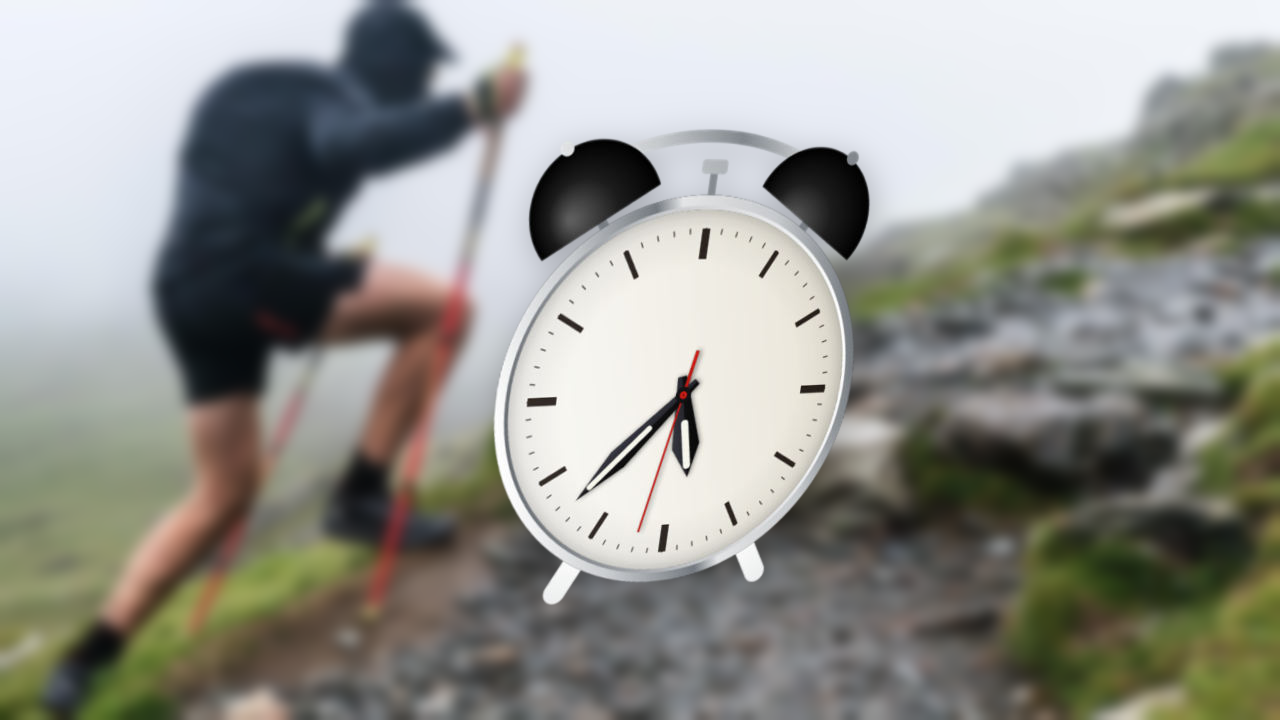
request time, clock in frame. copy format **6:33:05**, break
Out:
**5:37:32**
